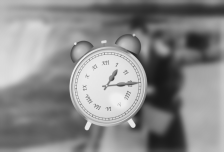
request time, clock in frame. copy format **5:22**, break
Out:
**1:15**
